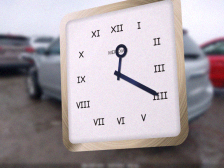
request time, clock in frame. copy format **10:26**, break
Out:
**12:20**
